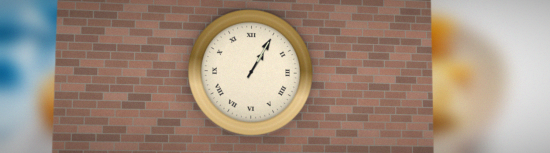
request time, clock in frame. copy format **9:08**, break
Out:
**1:05**
